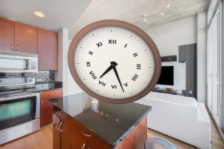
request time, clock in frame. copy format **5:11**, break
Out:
**7:27**
